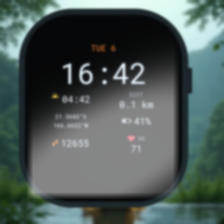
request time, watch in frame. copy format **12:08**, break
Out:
**16:42**
